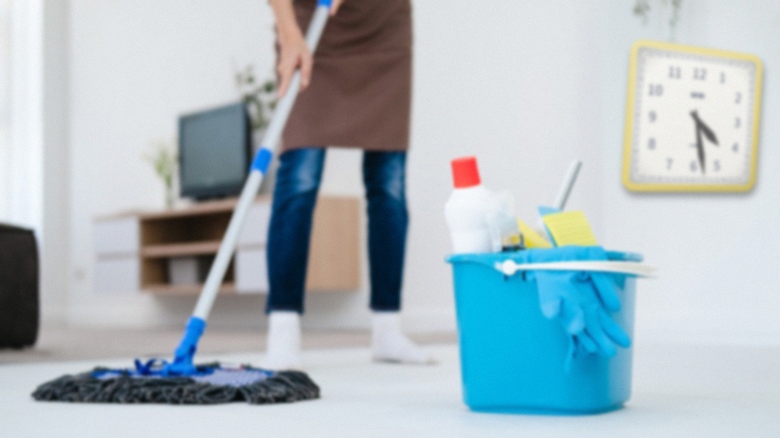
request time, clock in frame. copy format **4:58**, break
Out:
**4:28**
